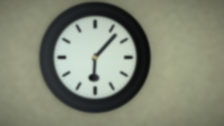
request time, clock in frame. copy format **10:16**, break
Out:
**6:07**
